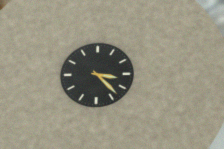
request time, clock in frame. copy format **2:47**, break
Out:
**3:23**
